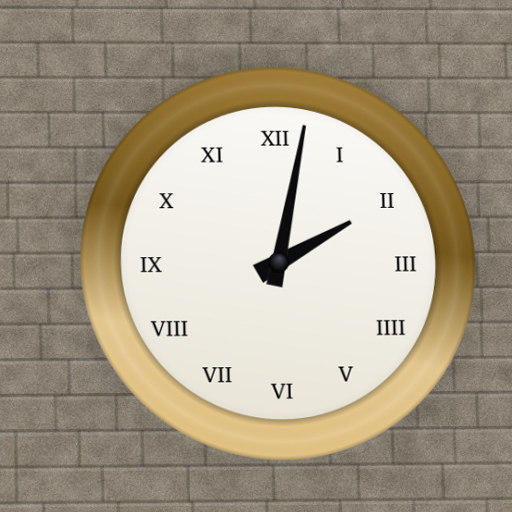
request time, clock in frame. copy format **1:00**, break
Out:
**2:02**
